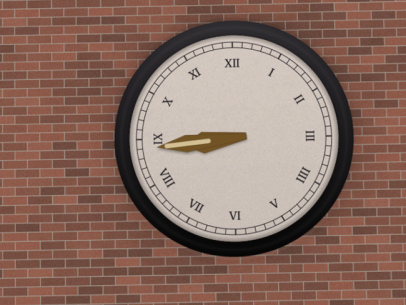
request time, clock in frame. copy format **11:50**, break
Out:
**8:44**
